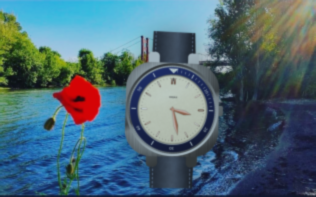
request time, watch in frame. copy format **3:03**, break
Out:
**3:28**
